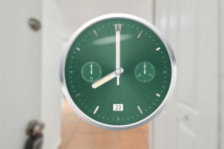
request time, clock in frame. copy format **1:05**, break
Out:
**8:00**
